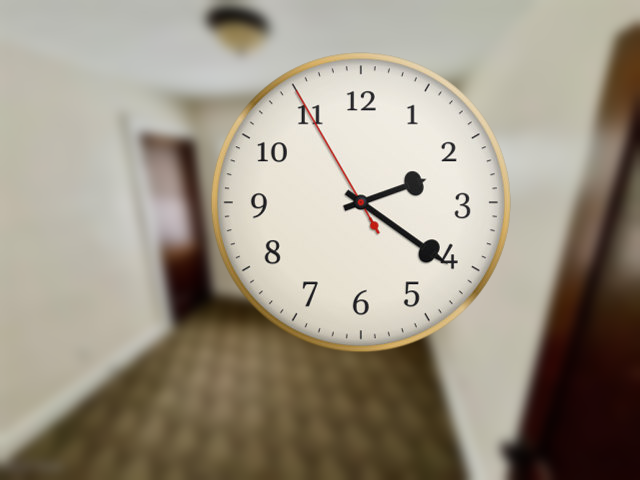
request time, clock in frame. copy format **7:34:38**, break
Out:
**2:20:55**
